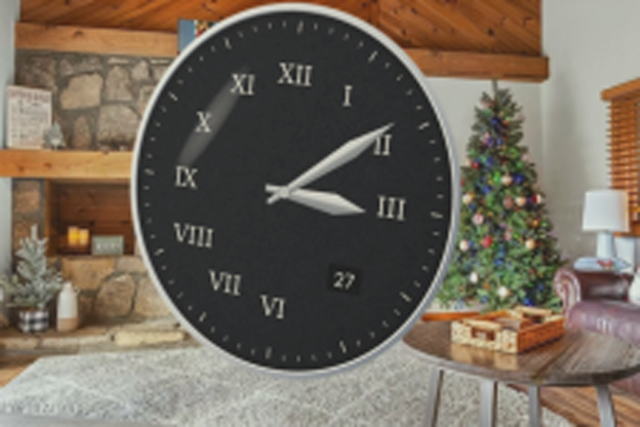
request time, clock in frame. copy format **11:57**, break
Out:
**3:09**
